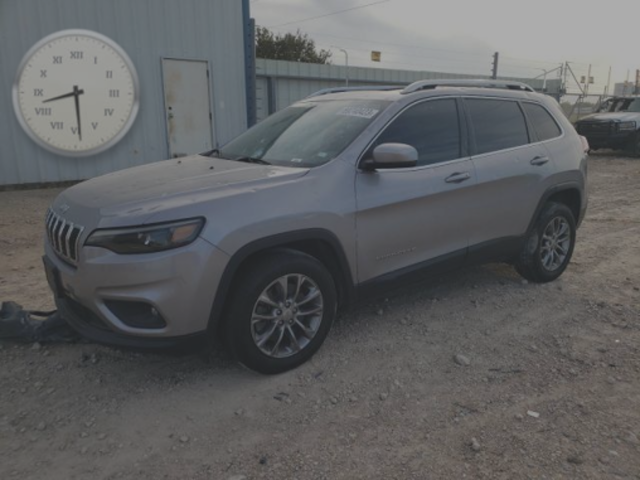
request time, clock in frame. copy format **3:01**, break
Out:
**8:29**
